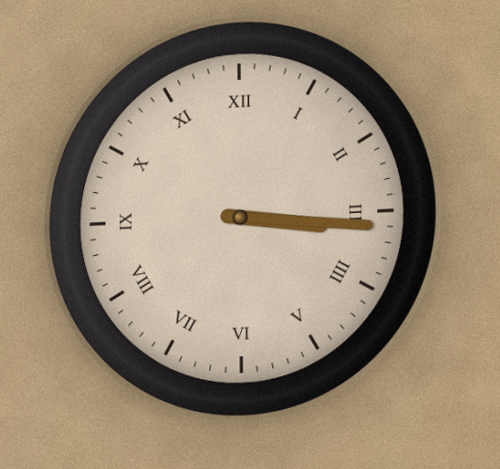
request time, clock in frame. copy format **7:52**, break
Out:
**3:16**
